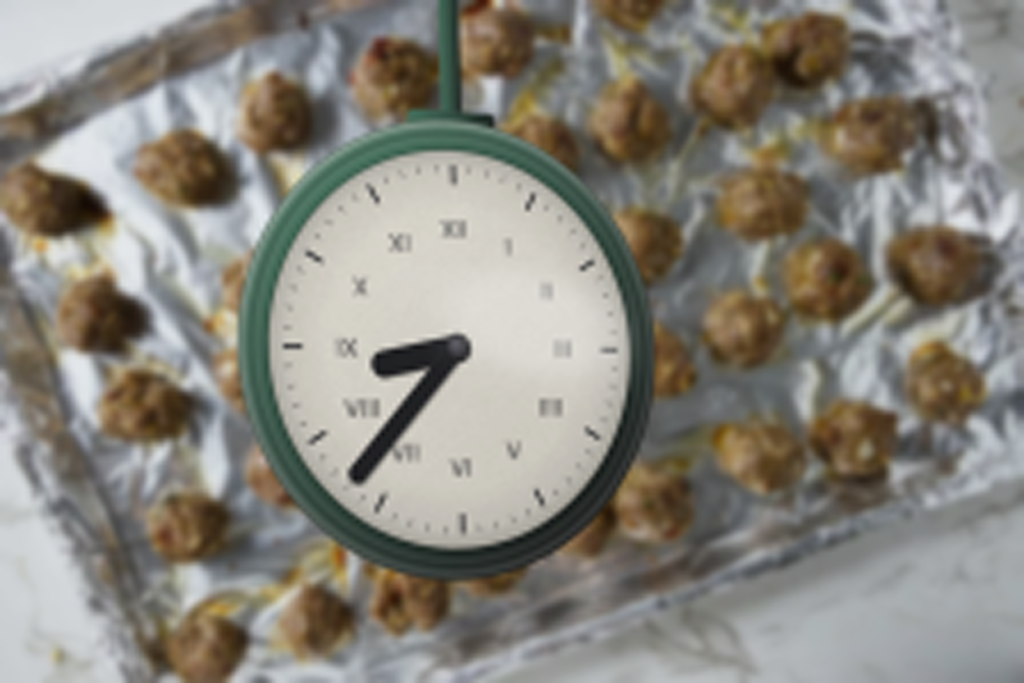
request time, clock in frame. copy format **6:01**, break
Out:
**8:37**
